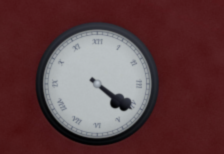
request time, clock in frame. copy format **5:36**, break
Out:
**4:21**
